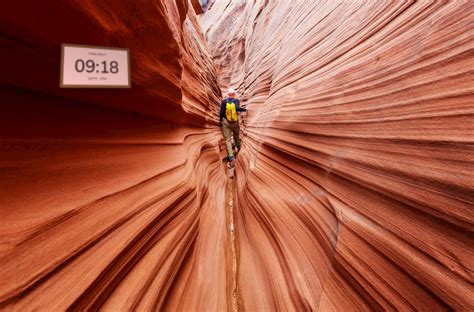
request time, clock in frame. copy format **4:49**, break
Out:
**9:18**
